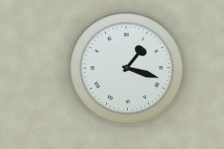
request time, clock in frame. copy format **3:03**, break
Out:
**1:18**
